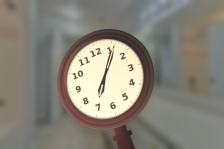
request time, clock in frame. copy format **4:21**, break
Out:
**7:06**
